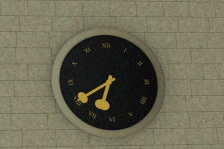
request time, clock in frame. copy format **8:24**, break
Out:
**6:40**
